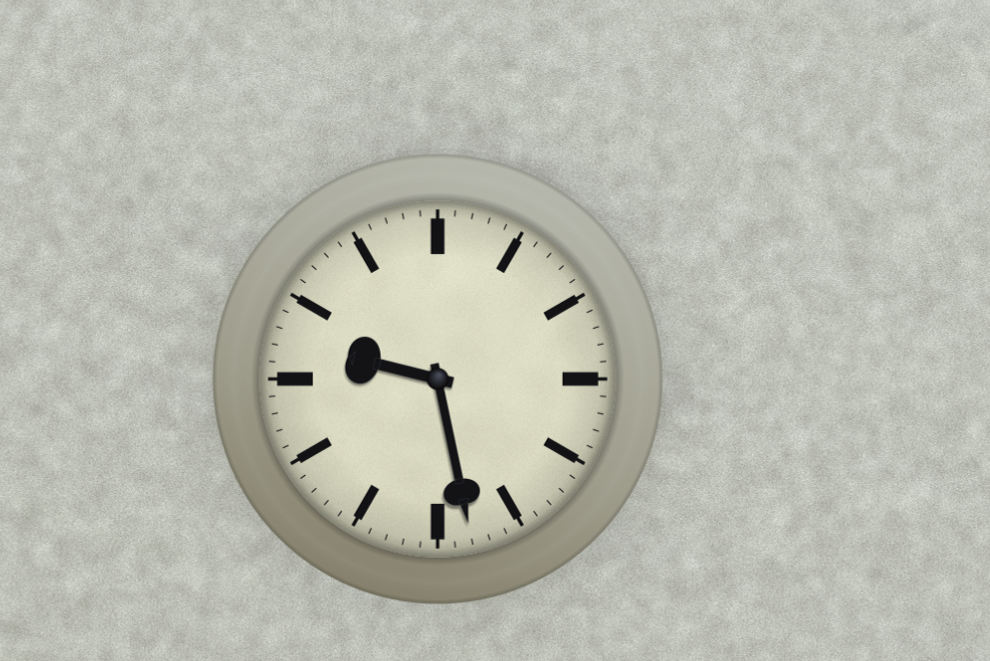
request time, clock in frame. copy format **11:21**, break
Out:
**9:28**
